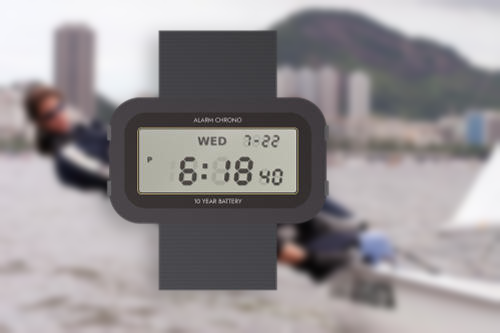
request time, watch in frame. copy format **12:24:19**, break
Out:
**6:18:40**
